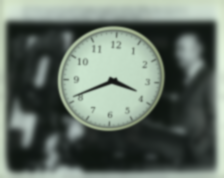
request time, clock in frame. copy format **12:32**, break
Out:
**3:41**
